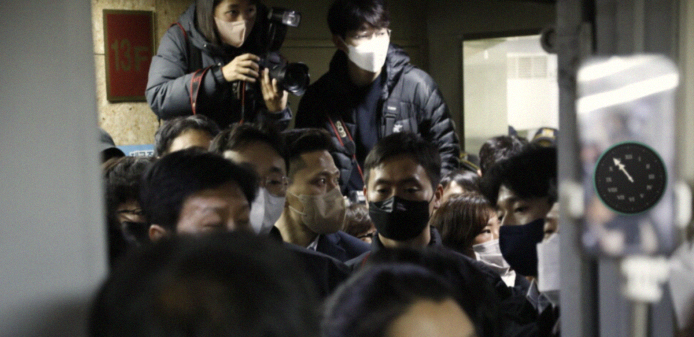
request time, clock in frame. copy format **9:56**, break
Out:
**10:54**
